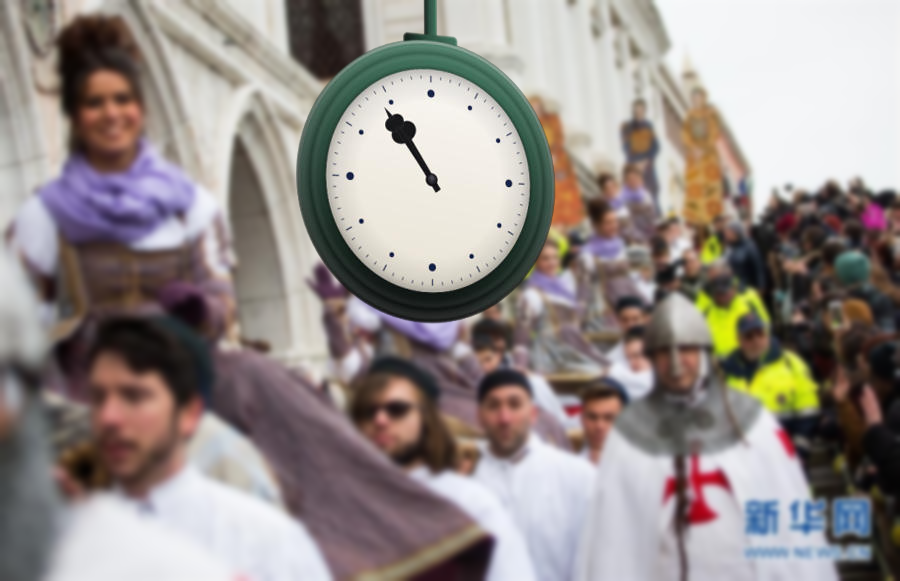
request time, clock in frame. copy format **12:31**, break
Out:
**10:54**
